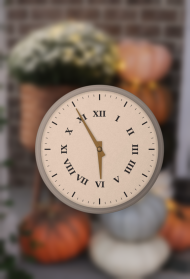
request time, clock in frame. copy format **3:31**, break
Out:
**5:55**
